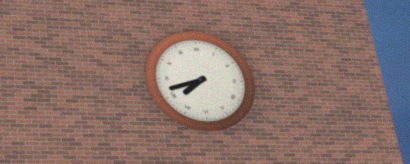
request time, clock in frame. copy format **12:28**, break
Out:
**7:42**
